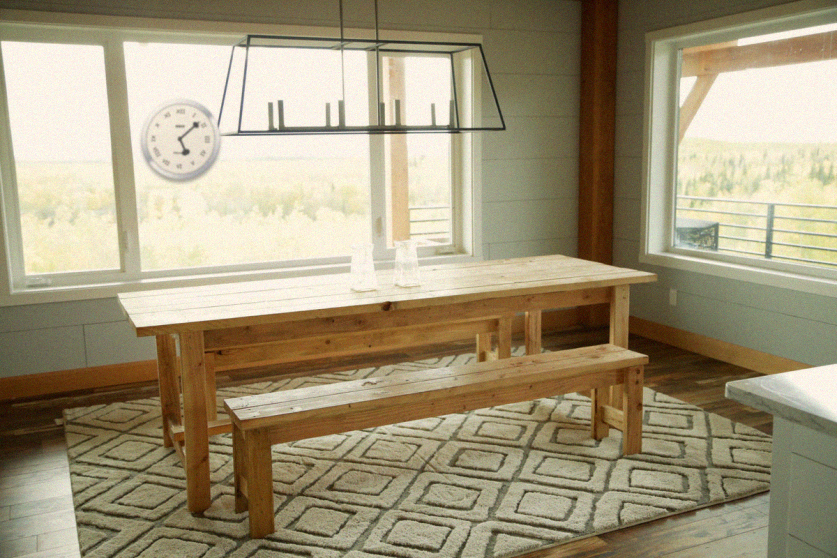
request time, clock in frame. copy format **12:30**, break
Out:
**5:08**
